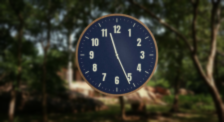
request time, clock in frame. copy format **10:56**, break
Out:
**11:26**
